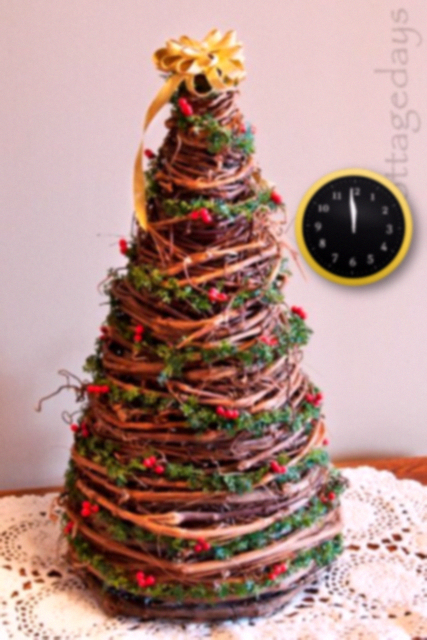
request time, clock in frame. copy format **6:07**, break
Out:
**11:59**
